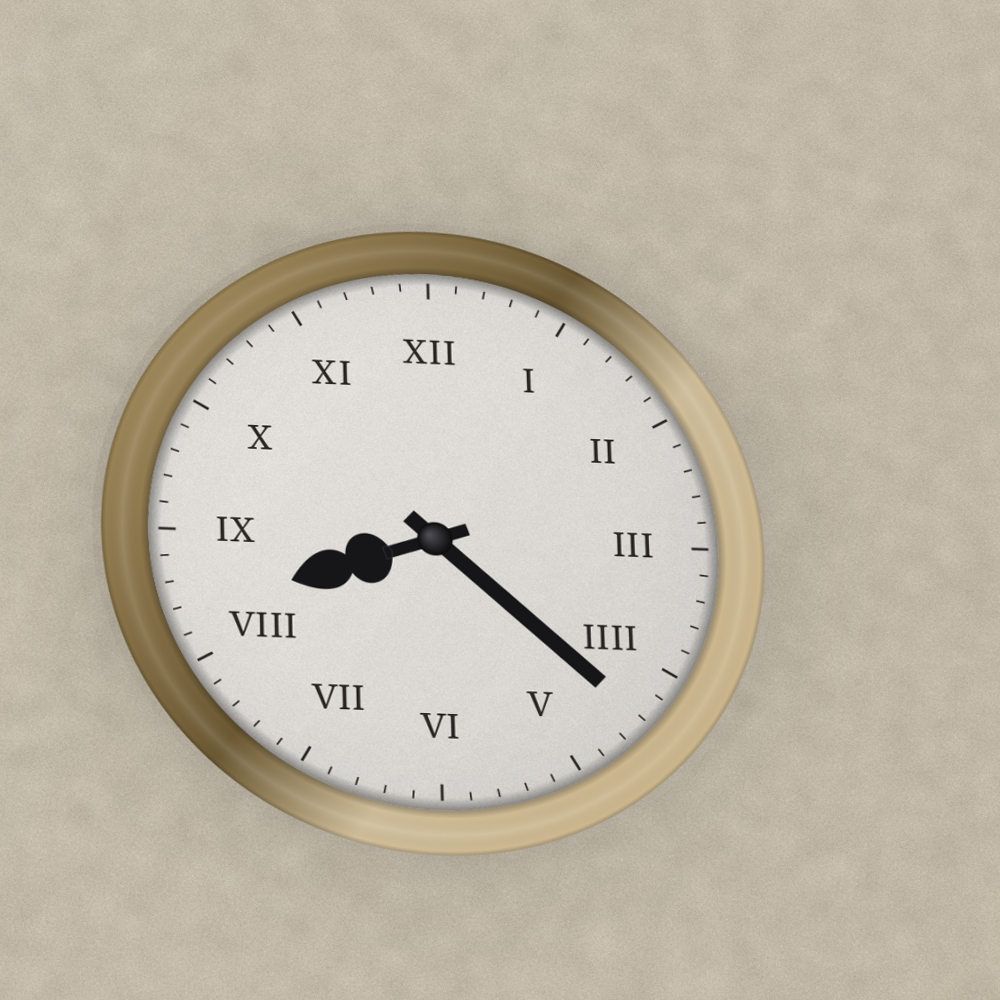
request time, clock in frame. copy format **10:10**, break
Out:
**8:22**
